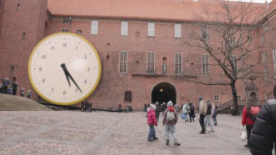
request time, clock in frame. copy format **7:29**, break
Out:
**5:24**
